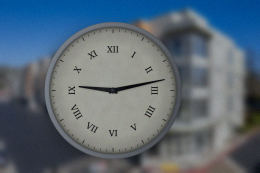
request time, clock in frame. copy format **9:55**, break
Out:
**9:13**
